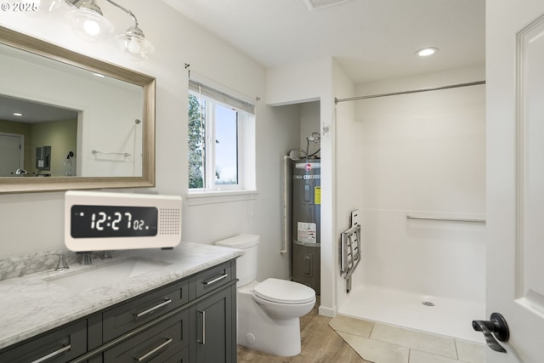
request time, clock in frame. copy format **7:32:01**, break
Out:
**12:27:02**
